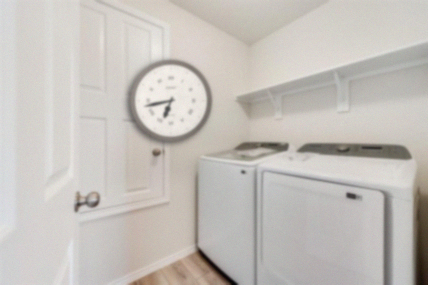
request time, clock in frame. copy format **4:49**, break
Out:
**6:43**
